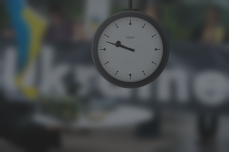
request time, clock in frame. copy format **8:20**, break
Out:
**9:48**
